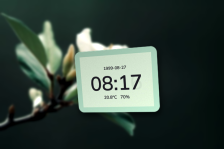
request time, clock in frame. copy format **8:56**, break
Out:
**8:17**
